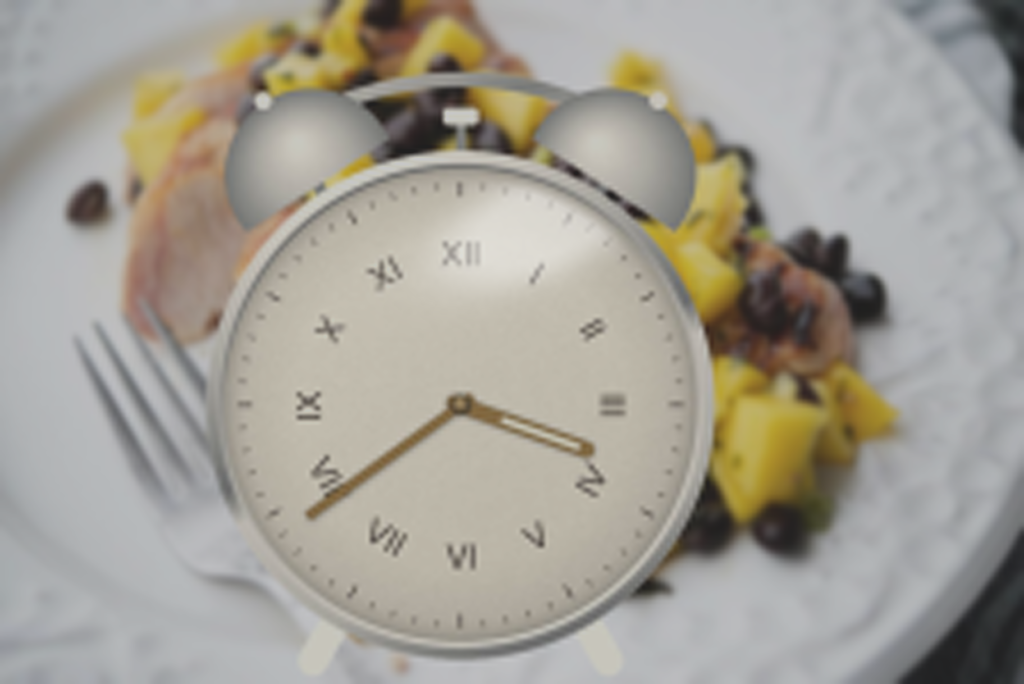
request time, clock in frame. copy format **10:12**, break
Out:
**3:39**
